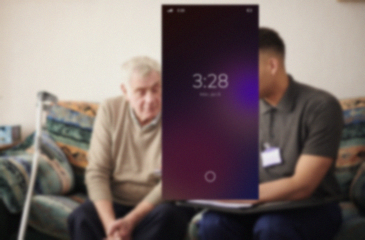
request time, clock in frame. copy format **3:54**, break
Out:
**3:28**
